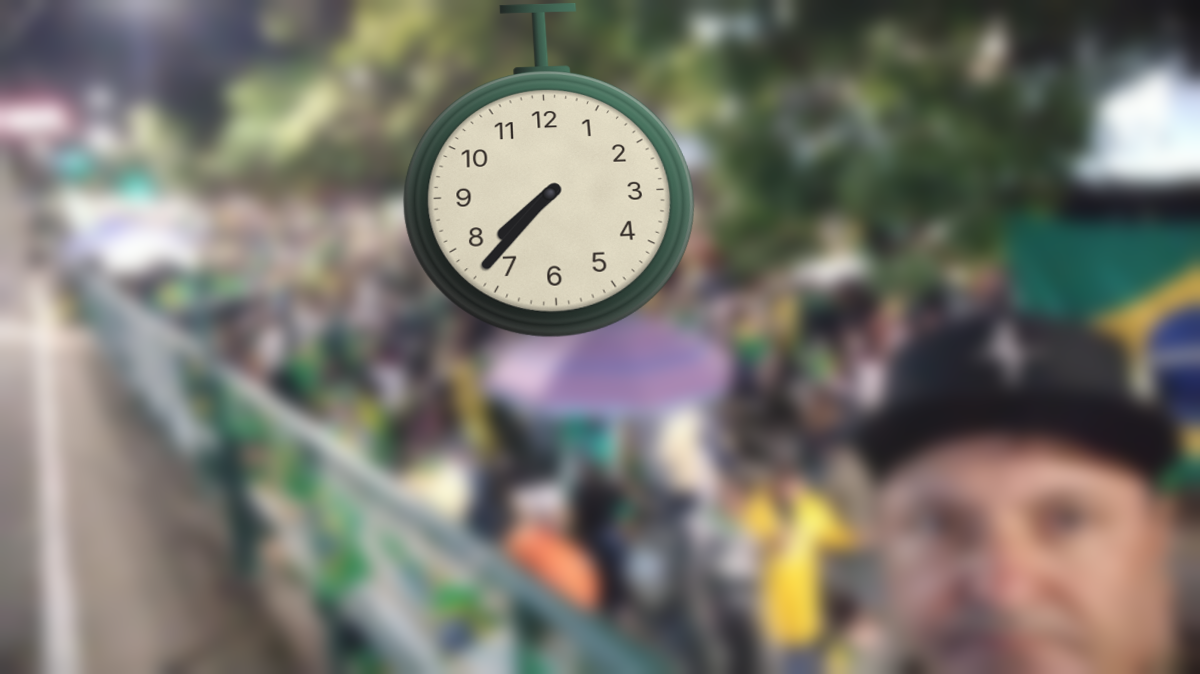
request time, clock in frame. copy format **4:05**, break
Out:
**7:37**
